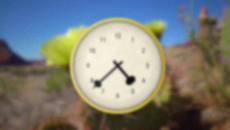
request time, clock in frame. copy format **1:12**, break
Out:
**4:38**
